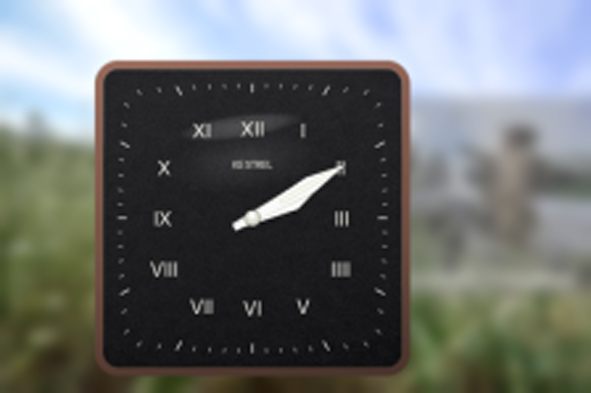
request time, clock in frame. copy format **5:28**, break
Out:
**2:10**
